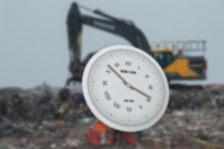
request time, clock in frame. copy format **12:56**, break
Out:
**3:52**
